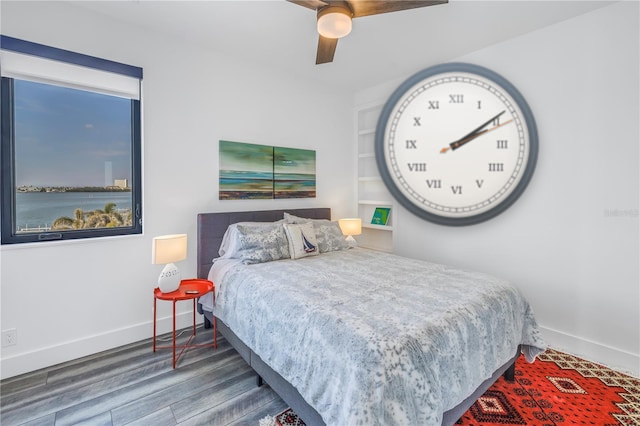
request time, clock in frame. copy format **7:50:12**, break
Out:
**2:09:11**
